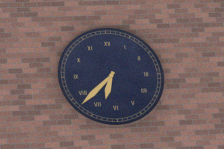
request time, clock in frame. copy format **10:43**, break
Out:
**6:38**
